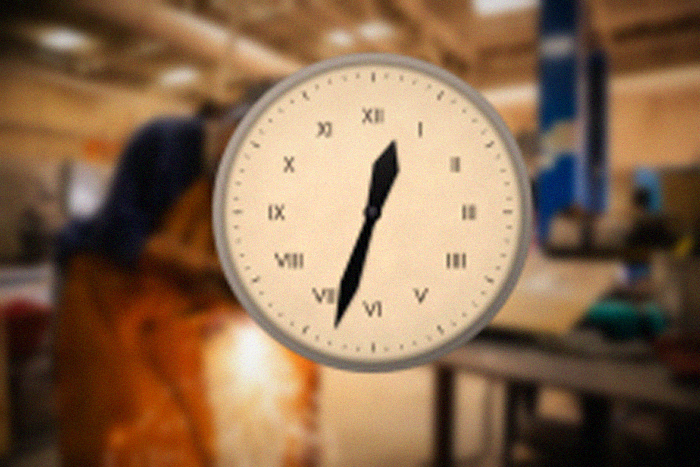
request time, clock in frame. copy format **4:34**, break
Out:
**12:33**
